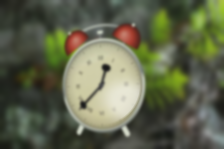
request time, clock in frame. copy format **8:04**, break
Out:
**12:38**
